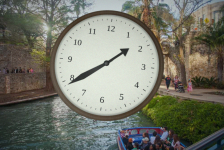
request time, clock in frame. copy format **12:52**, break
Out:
**1:39**
